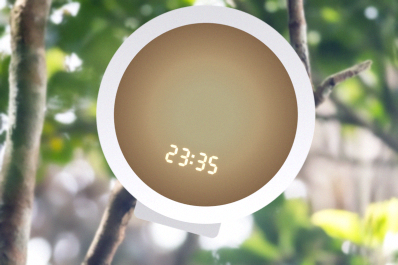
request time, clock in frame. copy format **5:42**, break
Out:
**23:35**
